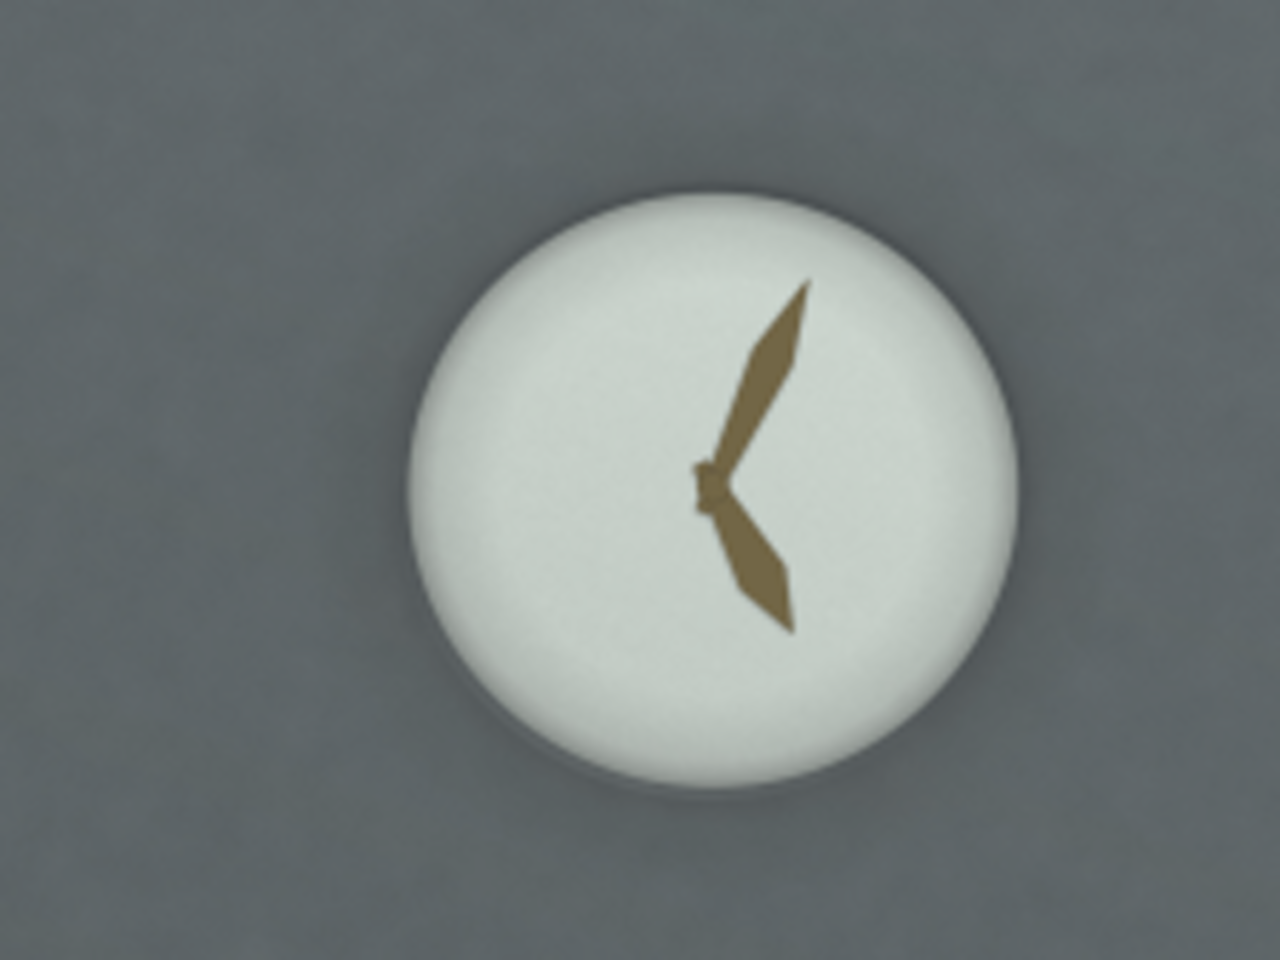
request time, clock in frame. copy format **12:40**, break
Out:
**5:04**
